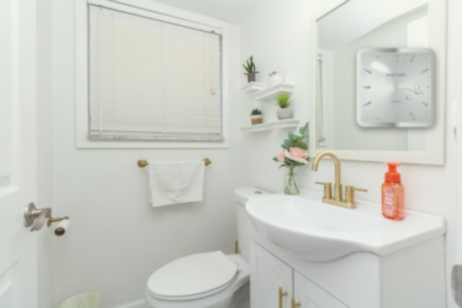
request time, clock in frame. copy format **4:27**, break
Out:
**4:17**
